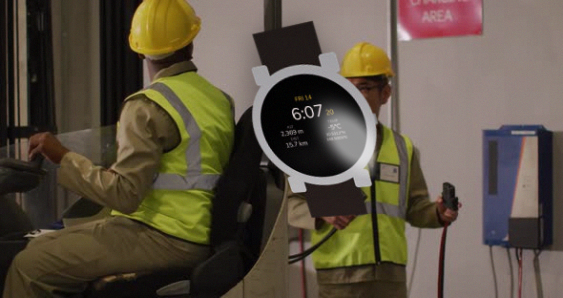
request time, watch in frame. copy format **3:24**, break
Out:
**6:07**
